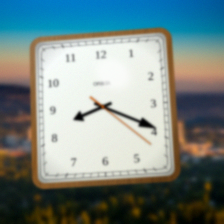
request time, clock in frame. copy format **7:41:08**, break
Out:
**8:19:22**
